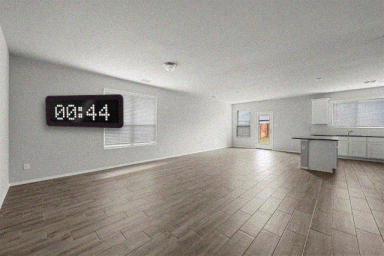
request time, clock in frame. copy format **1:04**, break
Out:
**0:44**
